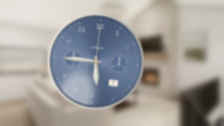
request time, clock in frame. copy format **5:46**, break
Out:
**5:45**
